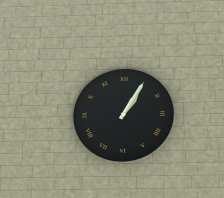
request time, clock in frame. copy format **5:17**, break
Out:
**1:05**
